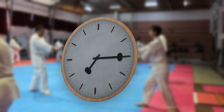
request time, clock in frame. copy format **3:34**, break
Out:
**7:15**
